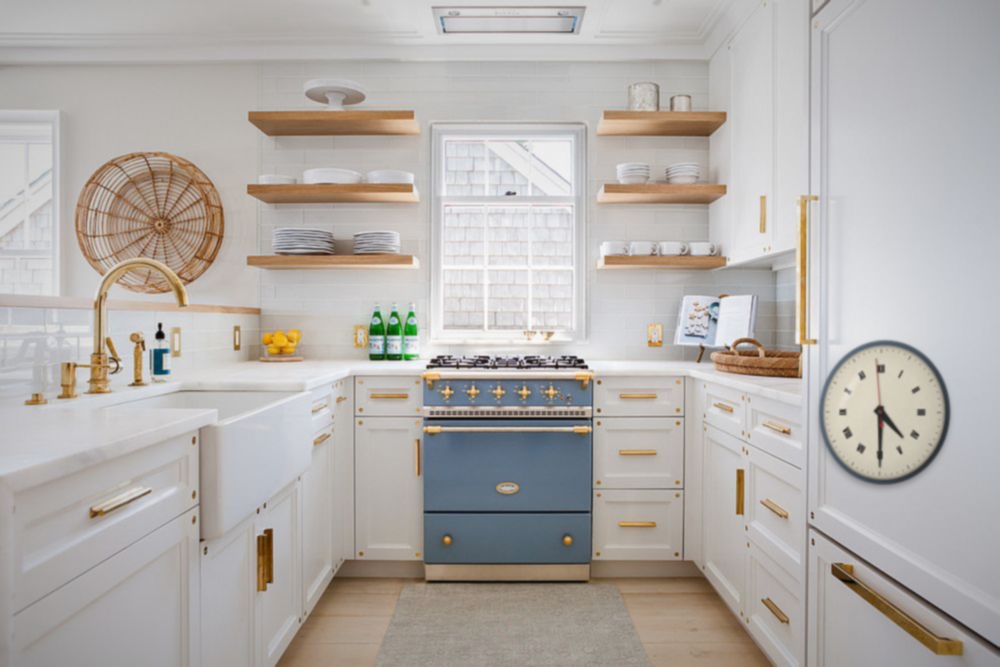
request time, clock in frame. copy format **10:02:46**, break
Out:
**4:29:59**
